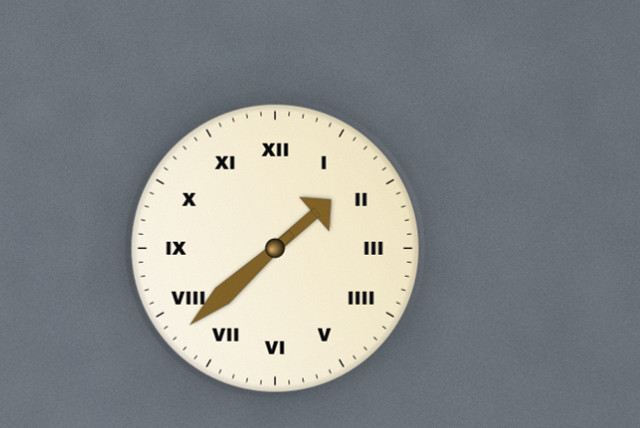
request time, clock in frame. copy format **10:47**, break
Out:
**1:38**
